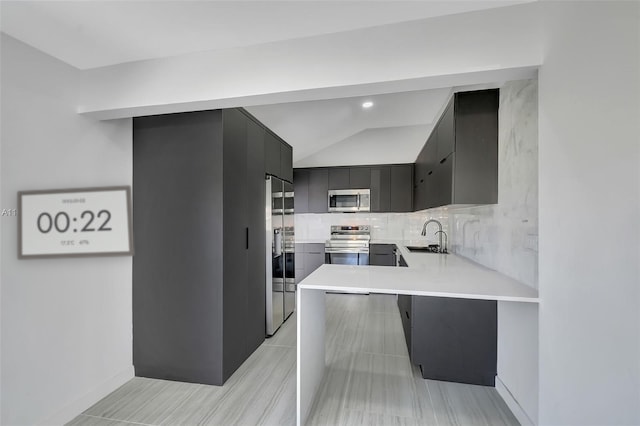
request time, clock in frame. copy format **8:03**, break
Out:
**0:22**
